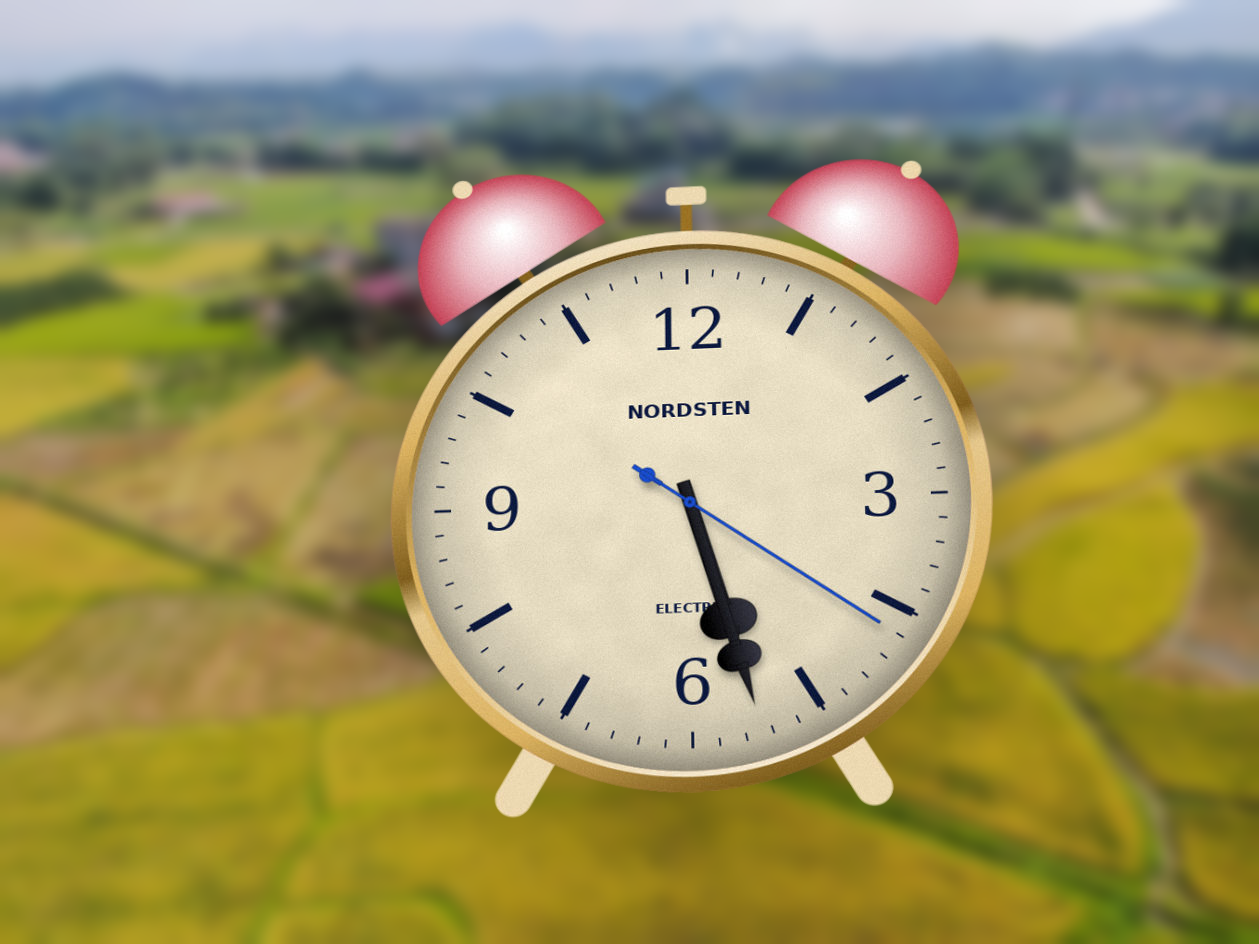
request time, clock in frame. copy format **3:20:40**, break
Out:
**5:27:21**
